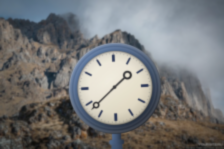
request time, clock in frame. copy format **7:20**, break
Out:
**1:38**
